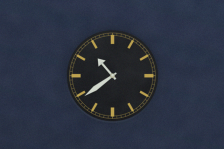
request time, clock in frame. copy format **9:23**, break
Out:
**10:39**
